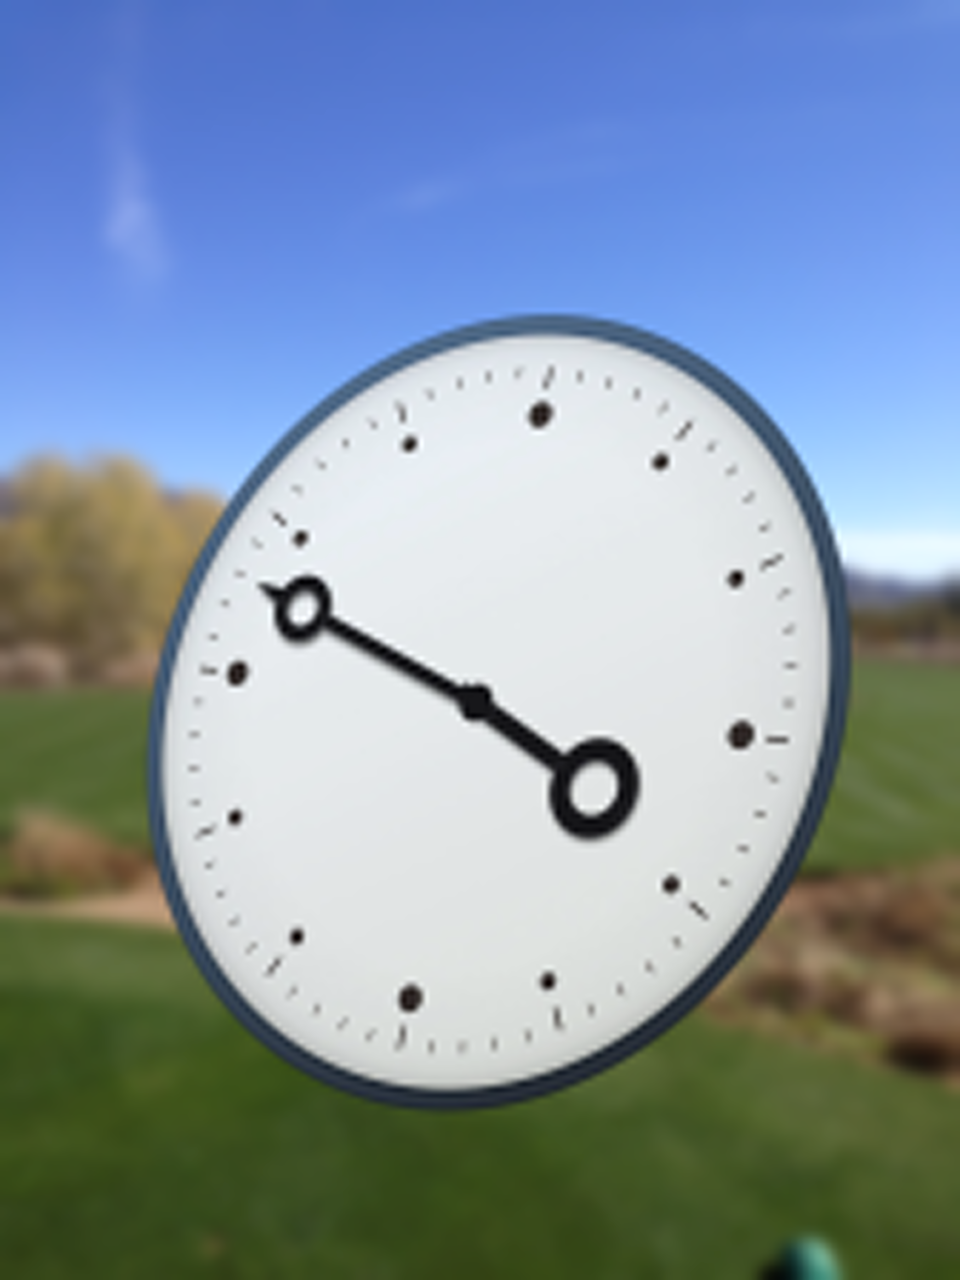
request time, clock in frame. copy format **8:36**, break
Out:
**3:48**
